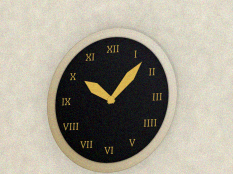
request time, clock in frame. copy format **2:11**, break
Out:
**10:07**
